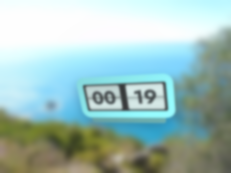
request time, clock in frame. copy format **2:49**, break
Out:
**0:19**
